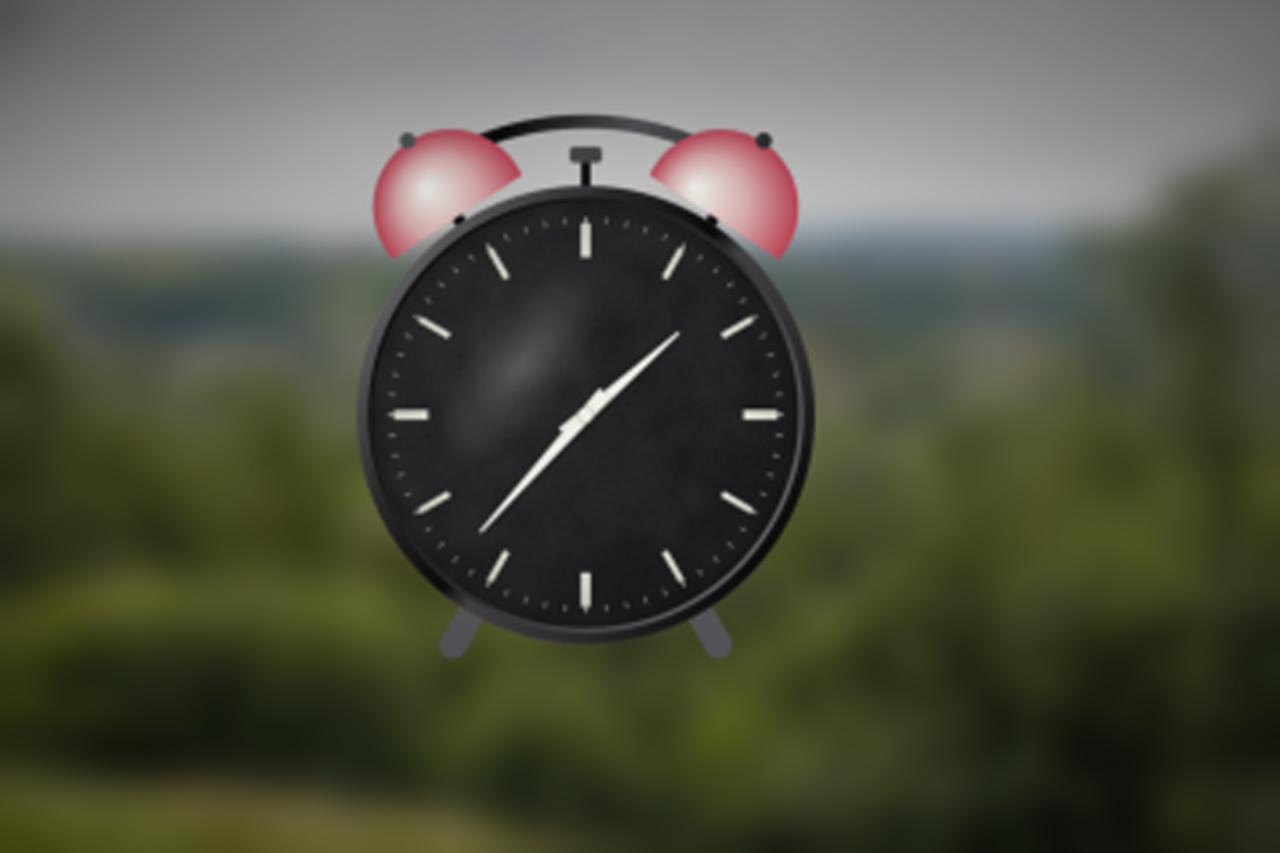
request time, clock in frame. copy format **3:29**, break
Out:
**1:37**
